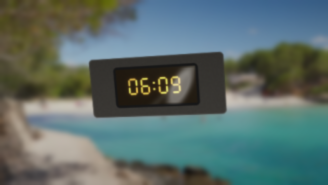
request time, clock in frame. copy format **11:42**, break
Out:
**6:09**
